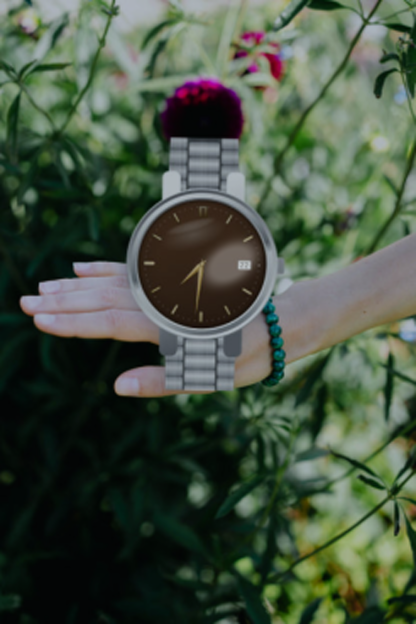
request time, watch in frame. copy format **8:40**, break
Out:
**7:31**
